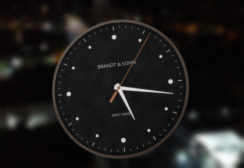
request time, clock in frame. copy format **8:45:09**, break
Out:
**5:17:06**
